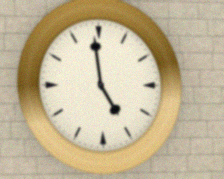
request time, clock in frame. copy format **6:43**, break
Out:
**4:59**
